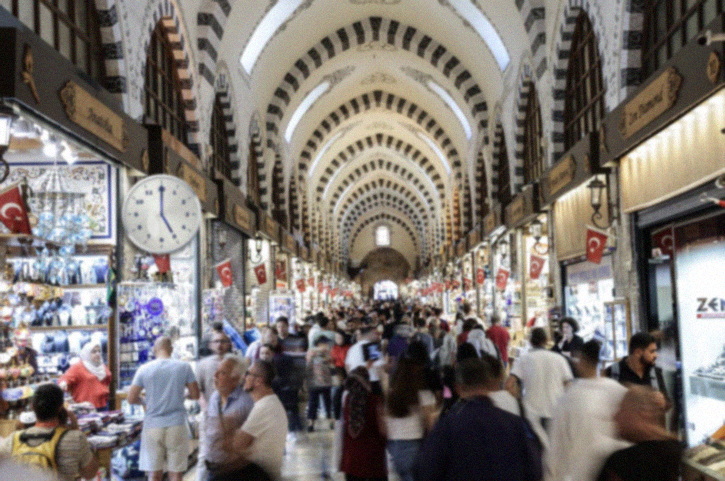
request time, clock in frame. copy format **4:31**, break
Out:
**5:00**
